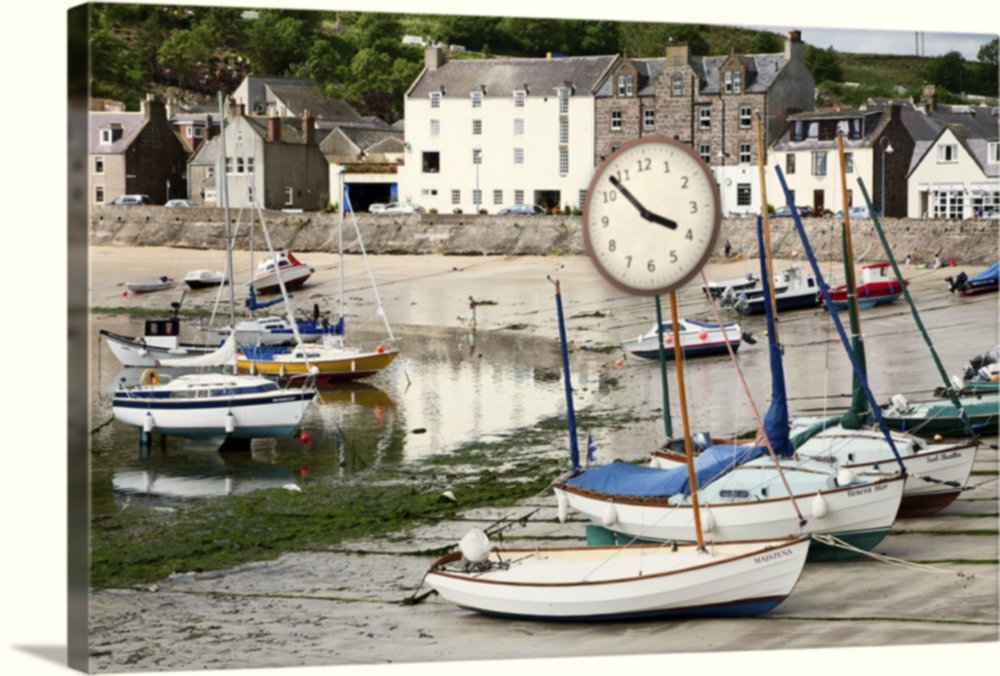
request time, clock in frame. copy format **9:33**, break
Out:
**3:53**
